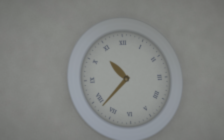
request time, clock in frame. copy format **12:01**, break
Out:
**10:38**
